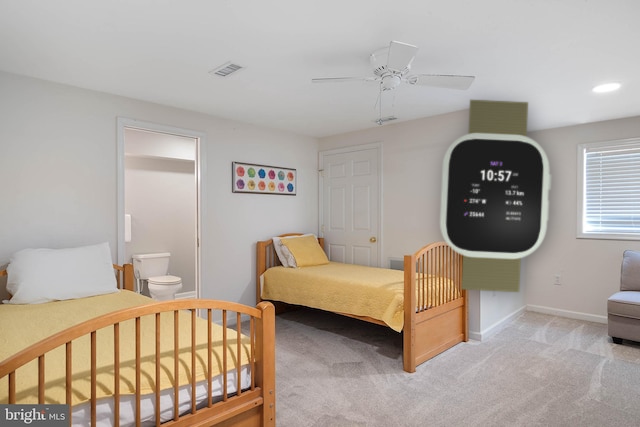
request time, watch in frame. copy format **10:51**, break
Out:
**10:57**
